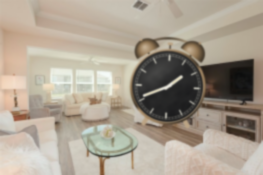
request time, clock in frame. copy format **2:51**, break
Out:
**1:41**
